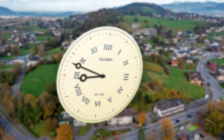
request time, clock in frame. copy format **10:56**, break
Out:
**8:48**
